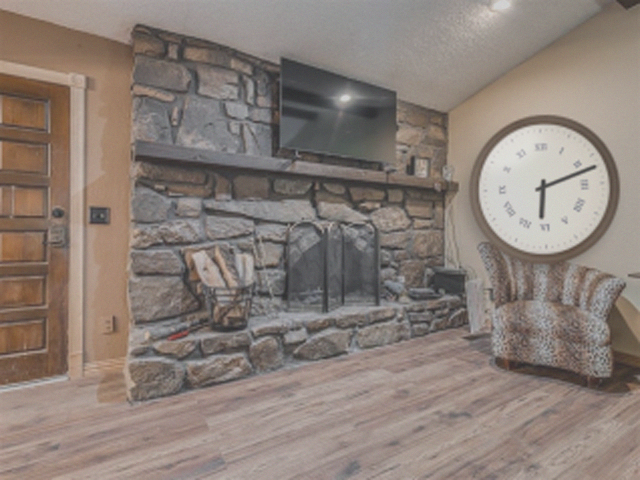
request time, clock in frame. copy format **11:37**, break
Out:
**6:12**
